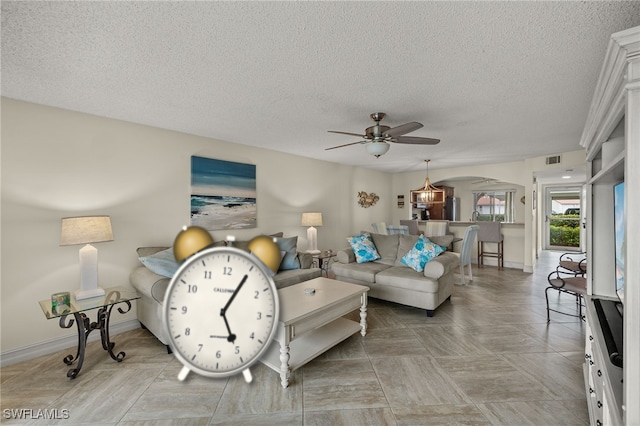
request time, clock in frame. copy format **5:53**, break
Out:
**5:05**
